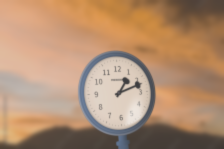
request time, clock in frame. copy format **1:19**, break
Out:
**1:12**
